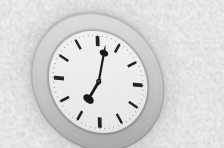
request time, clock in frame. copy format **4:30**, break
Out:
**7:02**
